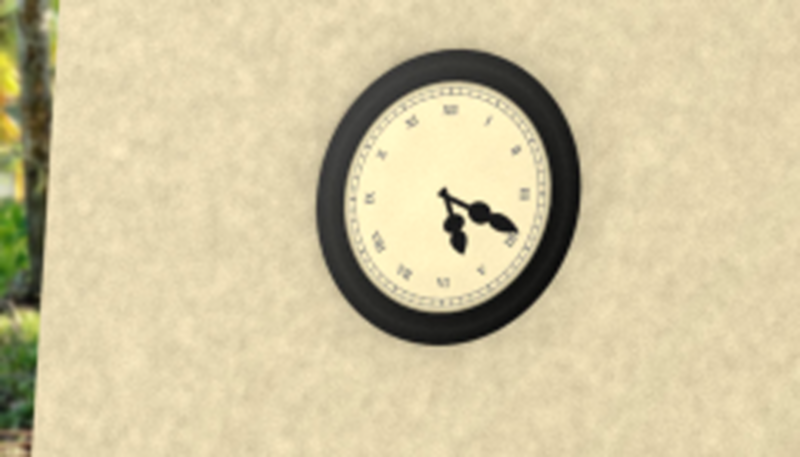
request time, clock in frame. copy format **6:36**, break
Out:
**5:19**
